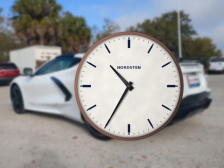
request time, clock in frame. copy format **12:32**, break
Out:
**10:35**
